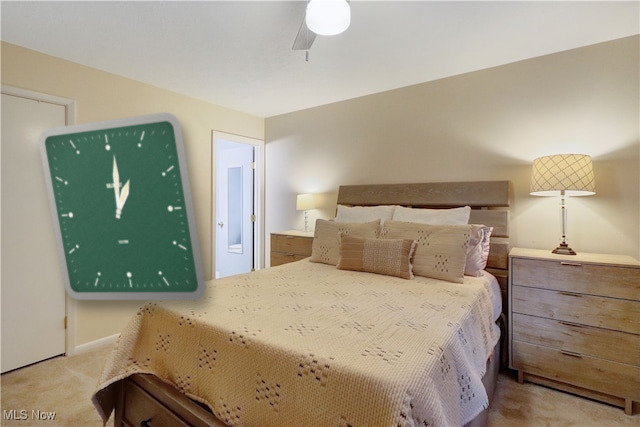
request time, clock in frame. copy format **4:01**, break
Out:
**1:01**
